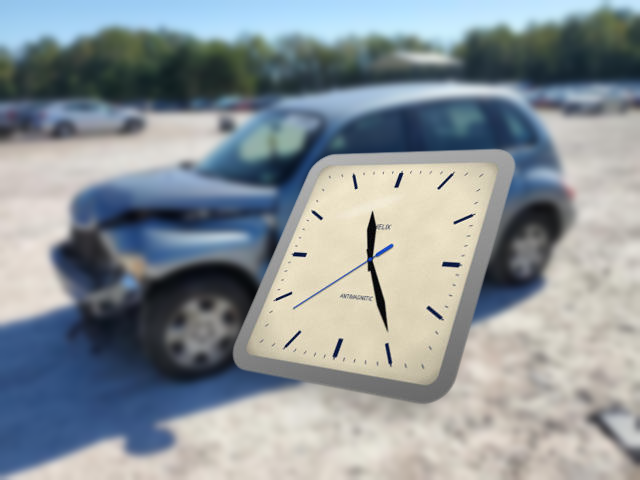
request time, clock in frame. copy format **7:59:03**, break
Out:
**11:24:38**
